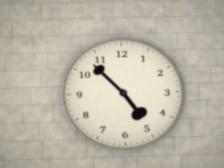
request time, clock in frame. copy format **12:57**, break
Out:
**4:53**
